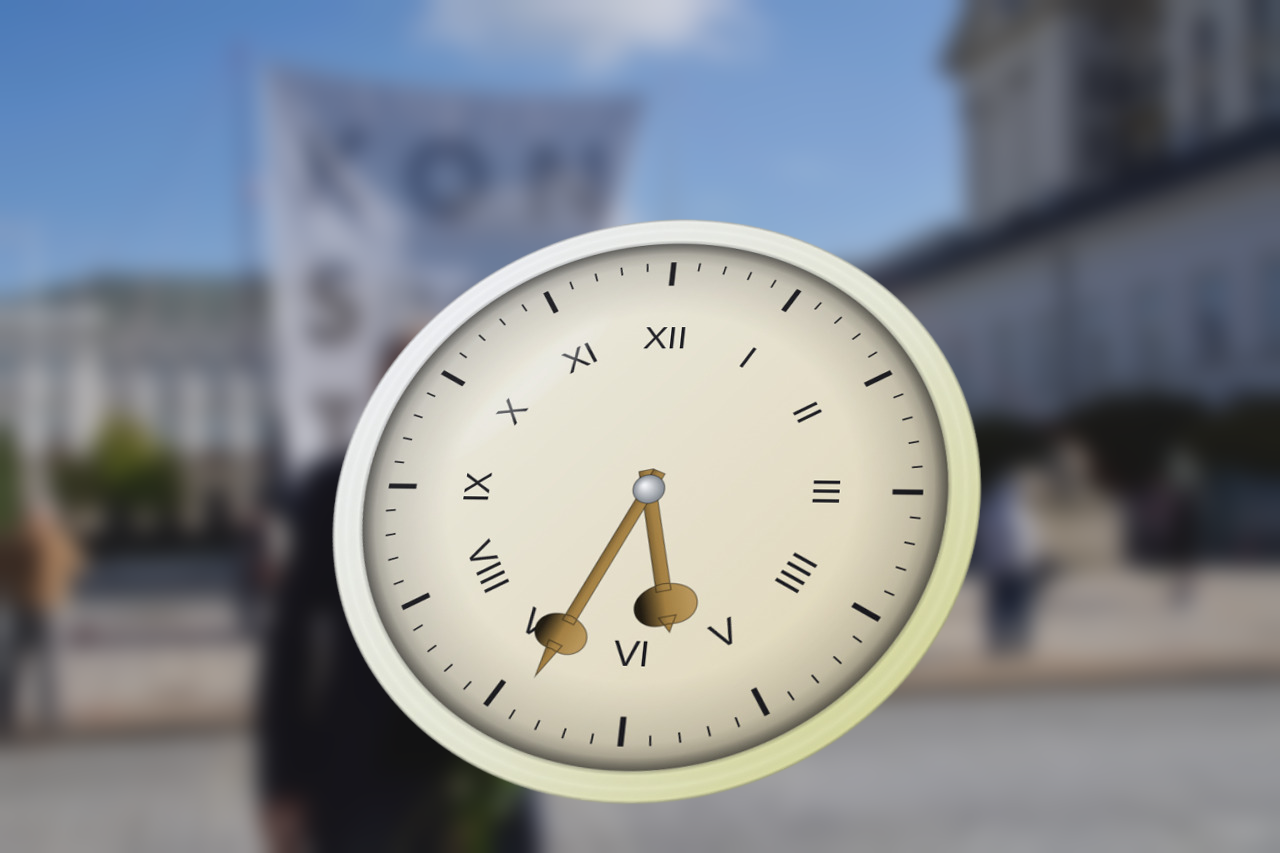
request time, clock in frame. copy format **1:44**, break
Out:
**5:34**
